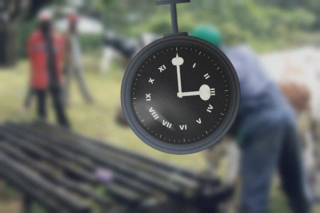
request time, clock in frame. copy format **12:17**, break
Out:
**3:00**
